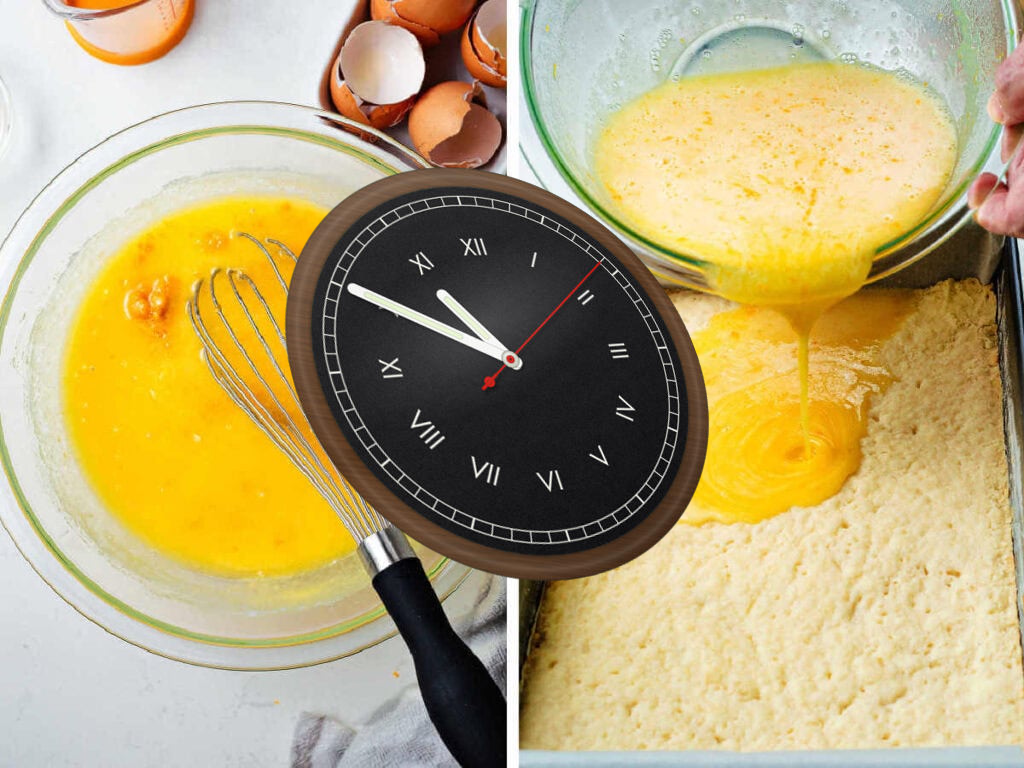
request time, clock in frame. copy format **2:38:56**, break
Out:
**10:50:09**
